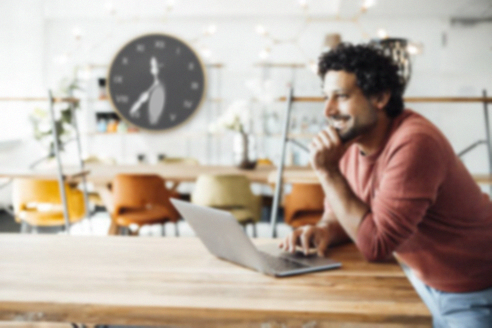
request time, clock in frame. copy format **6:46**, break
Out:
**11:36**
